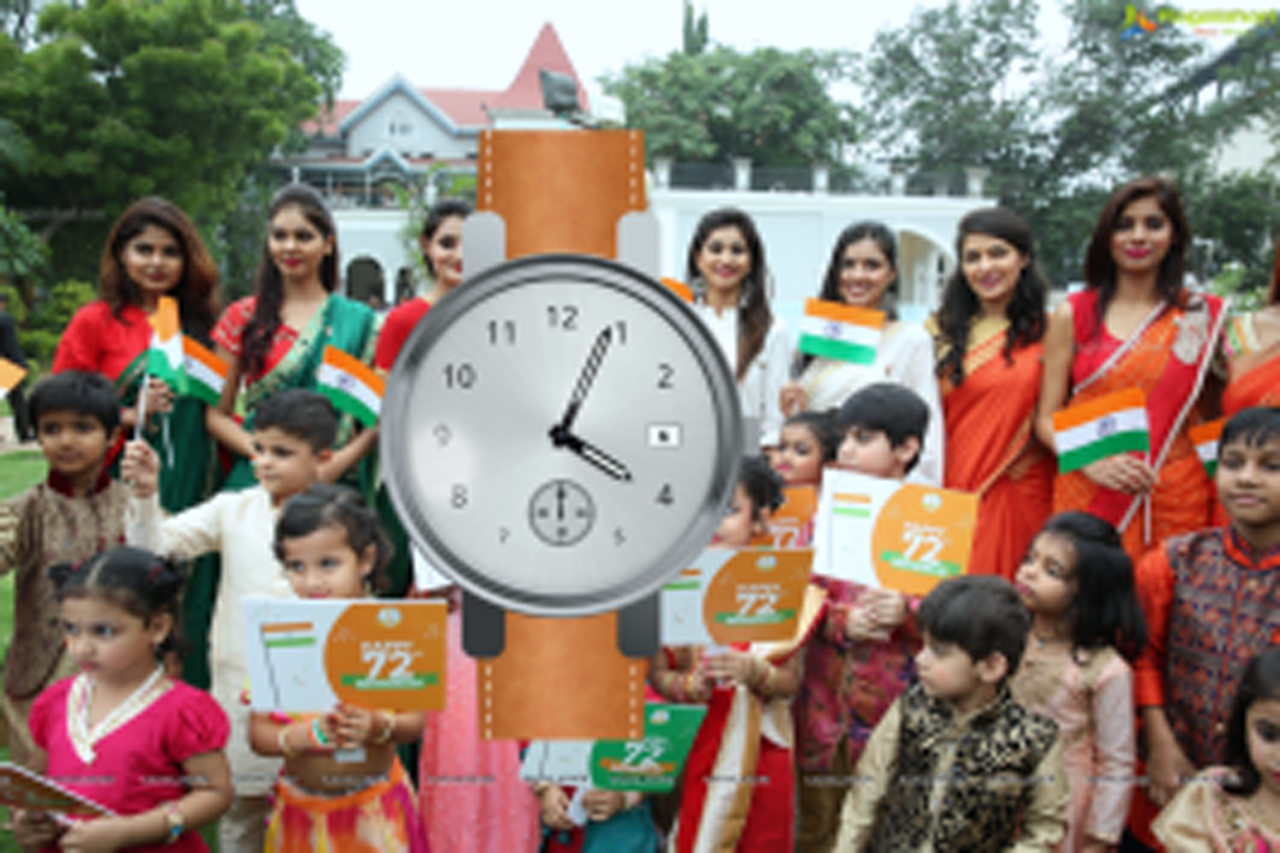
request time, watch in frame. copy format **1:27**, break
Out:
**4:04**
